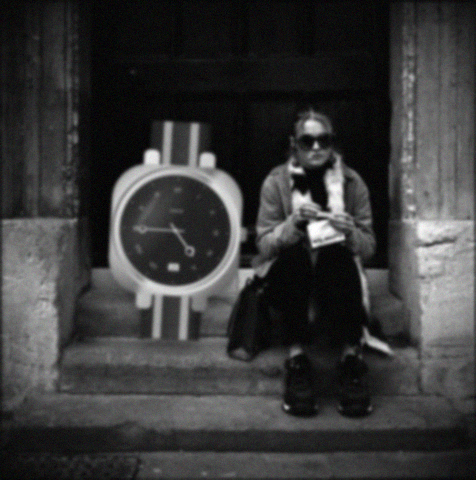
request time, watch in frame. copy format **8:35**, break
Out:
**4:45**
